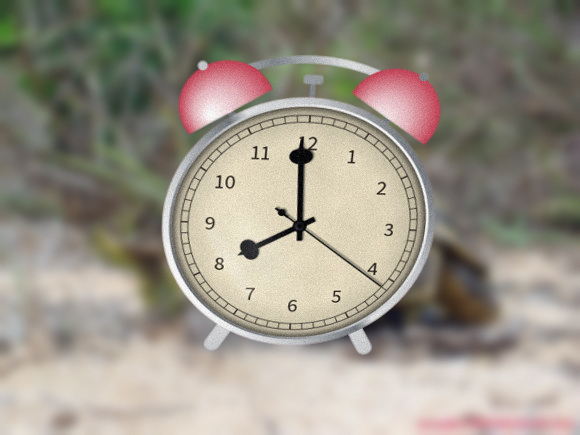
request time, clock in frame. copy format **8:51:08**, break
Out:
**7:59:21**
